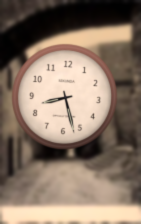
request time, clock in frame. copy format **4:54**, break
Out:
**8:27**
